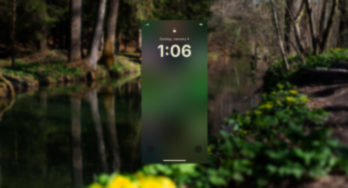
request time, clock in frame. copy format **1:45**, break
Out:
**1:06**
